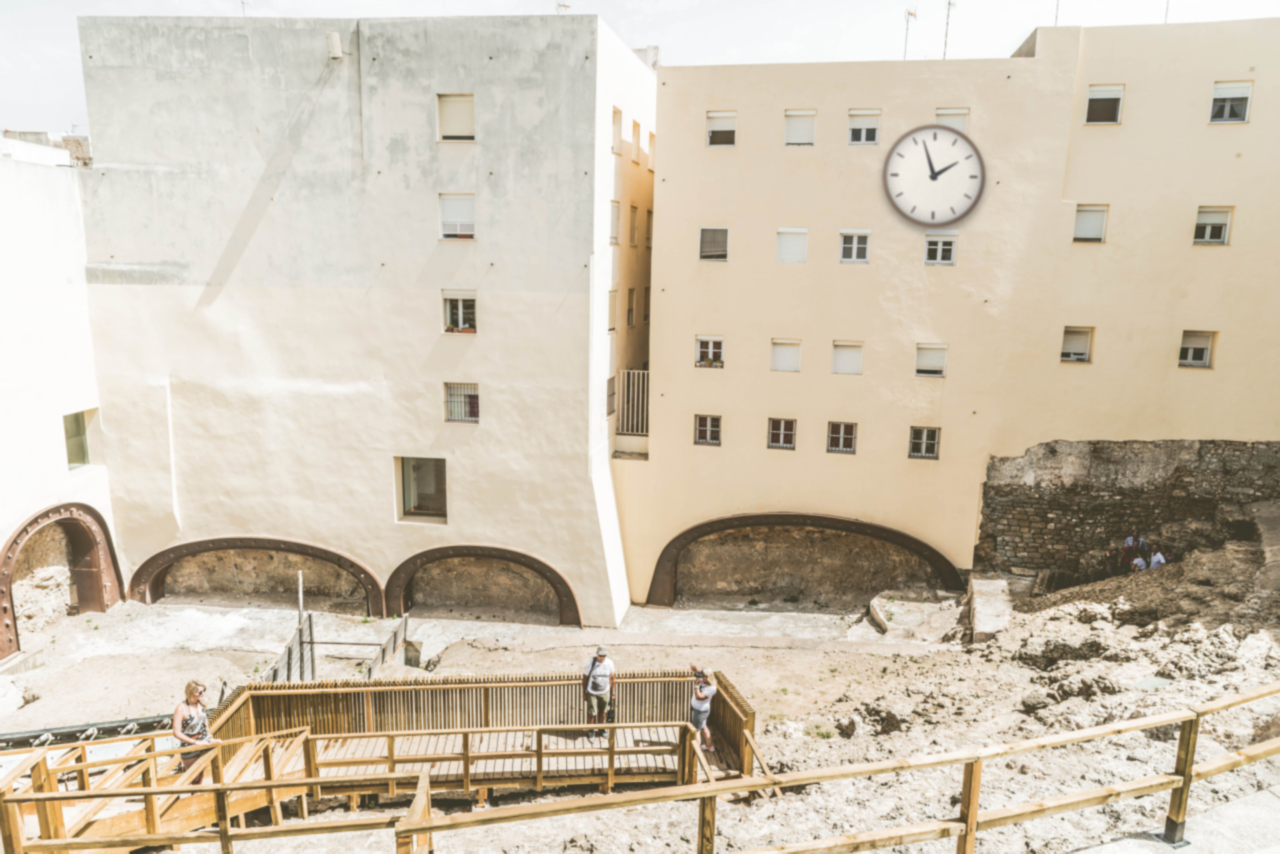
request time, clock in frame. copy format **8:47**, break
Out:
**1:57**
